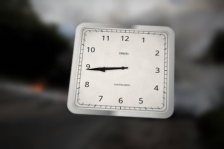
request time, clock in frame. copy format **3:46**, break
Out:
**8:44**
